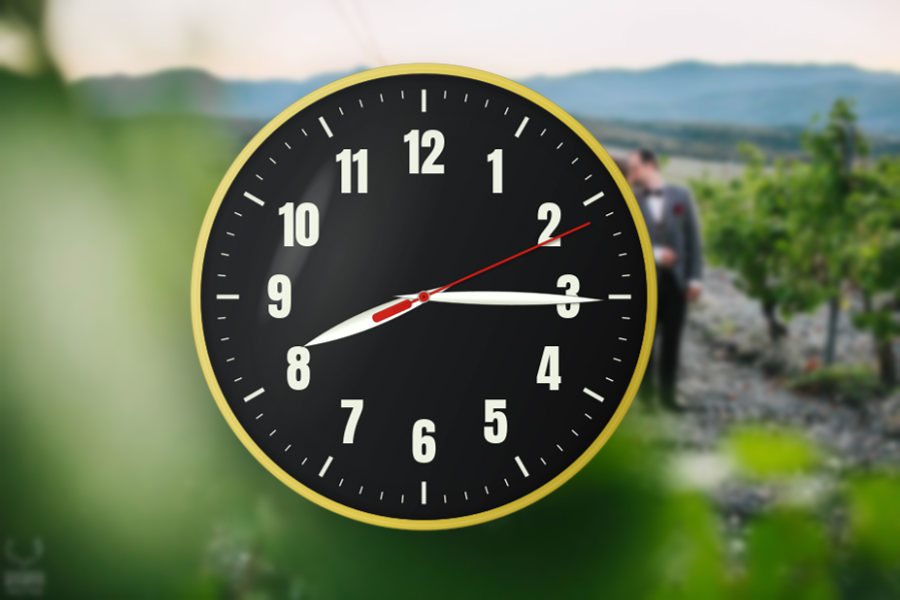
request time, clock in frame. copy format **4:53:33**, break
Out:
**8:15:11**
